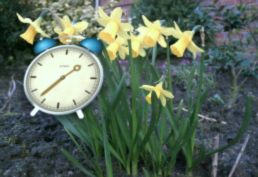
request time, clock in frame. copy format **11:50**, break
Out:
**1:37**
